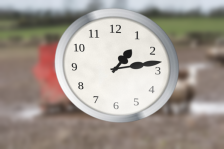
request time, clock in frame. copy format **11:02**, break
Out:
**1:13**
